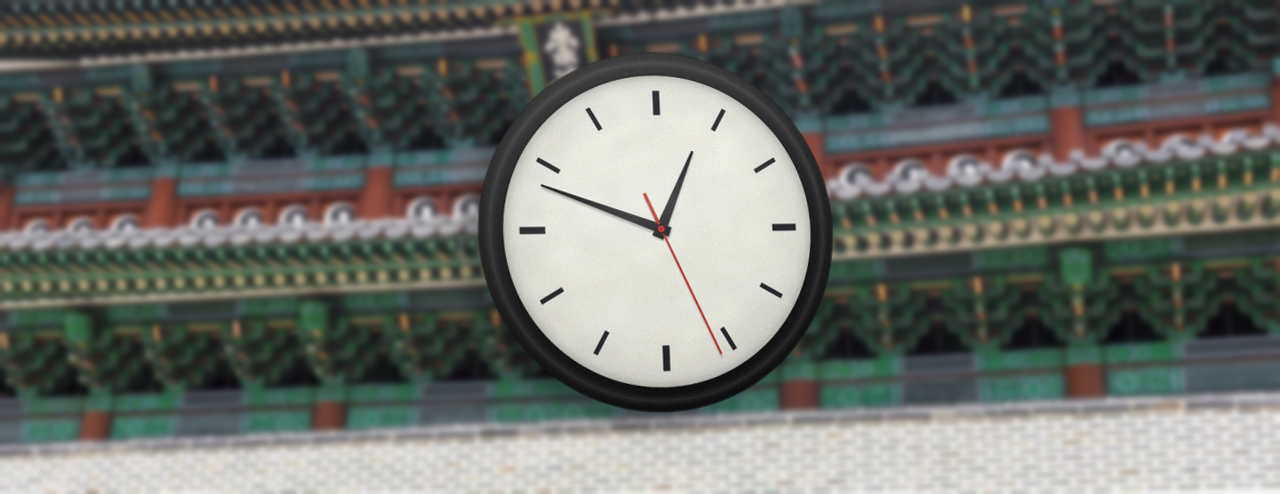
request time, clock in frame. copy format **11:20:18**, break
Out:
**12:48:26**
